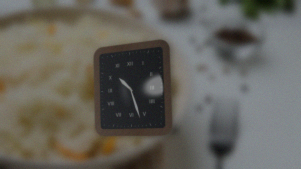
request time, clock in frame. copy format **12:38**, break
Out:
**10:27**
